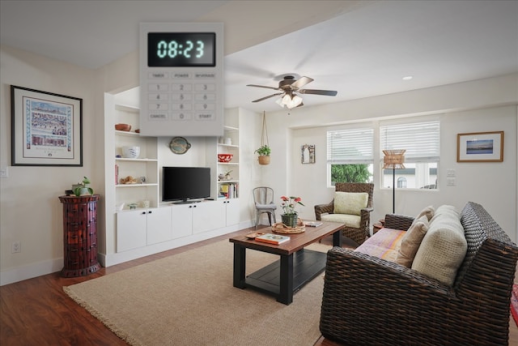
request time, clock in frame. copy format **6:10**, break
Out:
**8:23**
